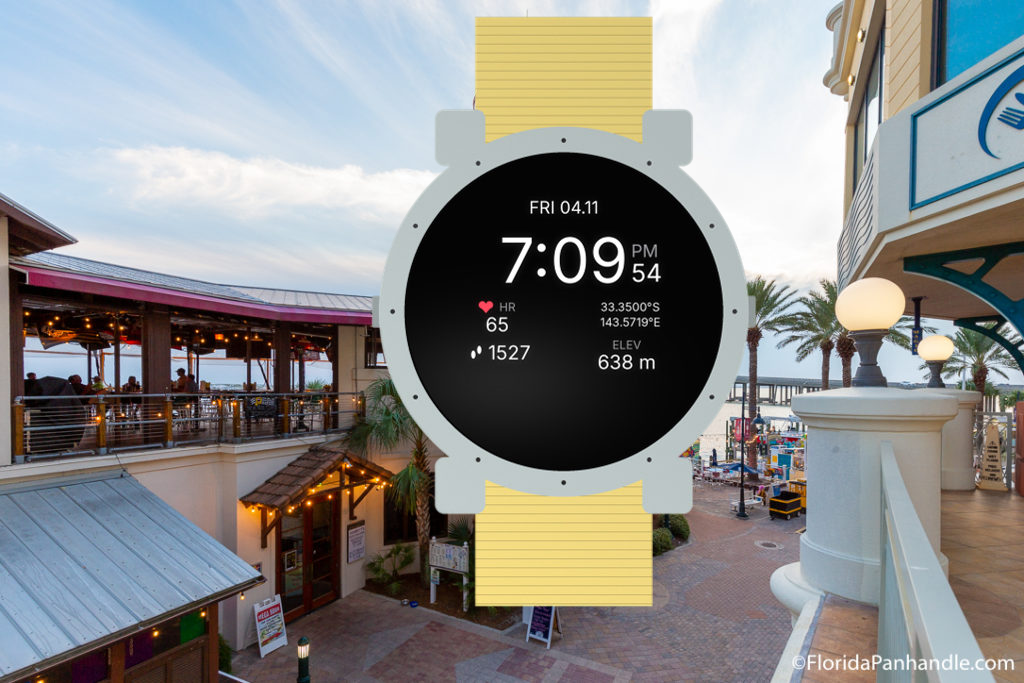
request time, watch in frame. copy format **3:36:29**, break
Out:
**7:09:54**
